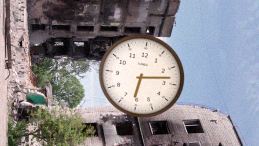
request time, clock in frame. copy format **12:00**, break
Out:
**6:13**
